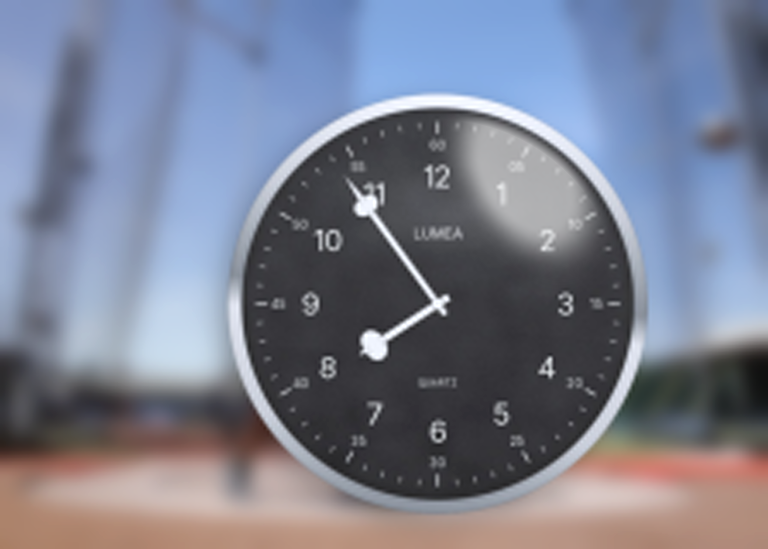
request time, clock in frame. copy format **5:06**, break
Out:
**7:54**
